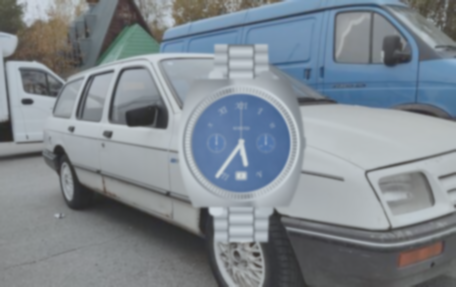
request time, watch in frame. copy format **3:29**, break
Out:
**5:36**
